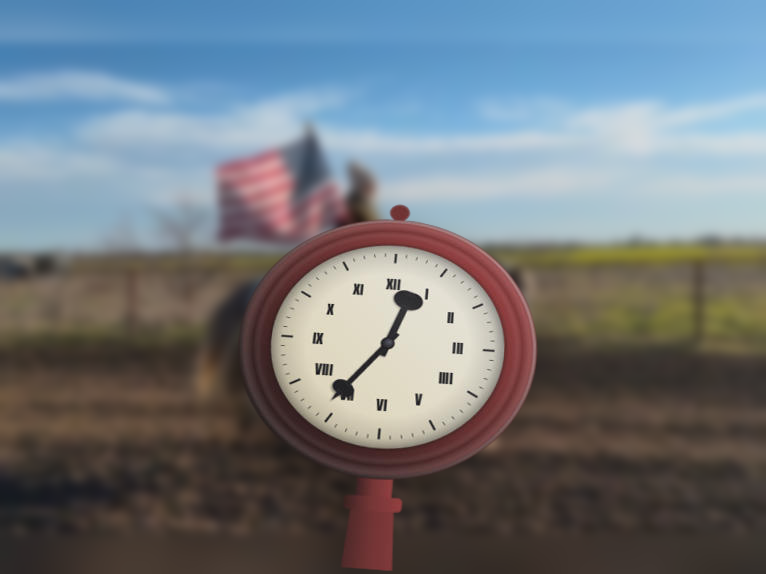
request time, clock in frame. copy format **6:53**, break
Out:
**12:36**
